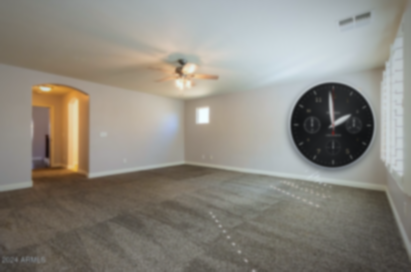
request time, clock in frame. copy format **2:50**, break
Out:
**1:59**
